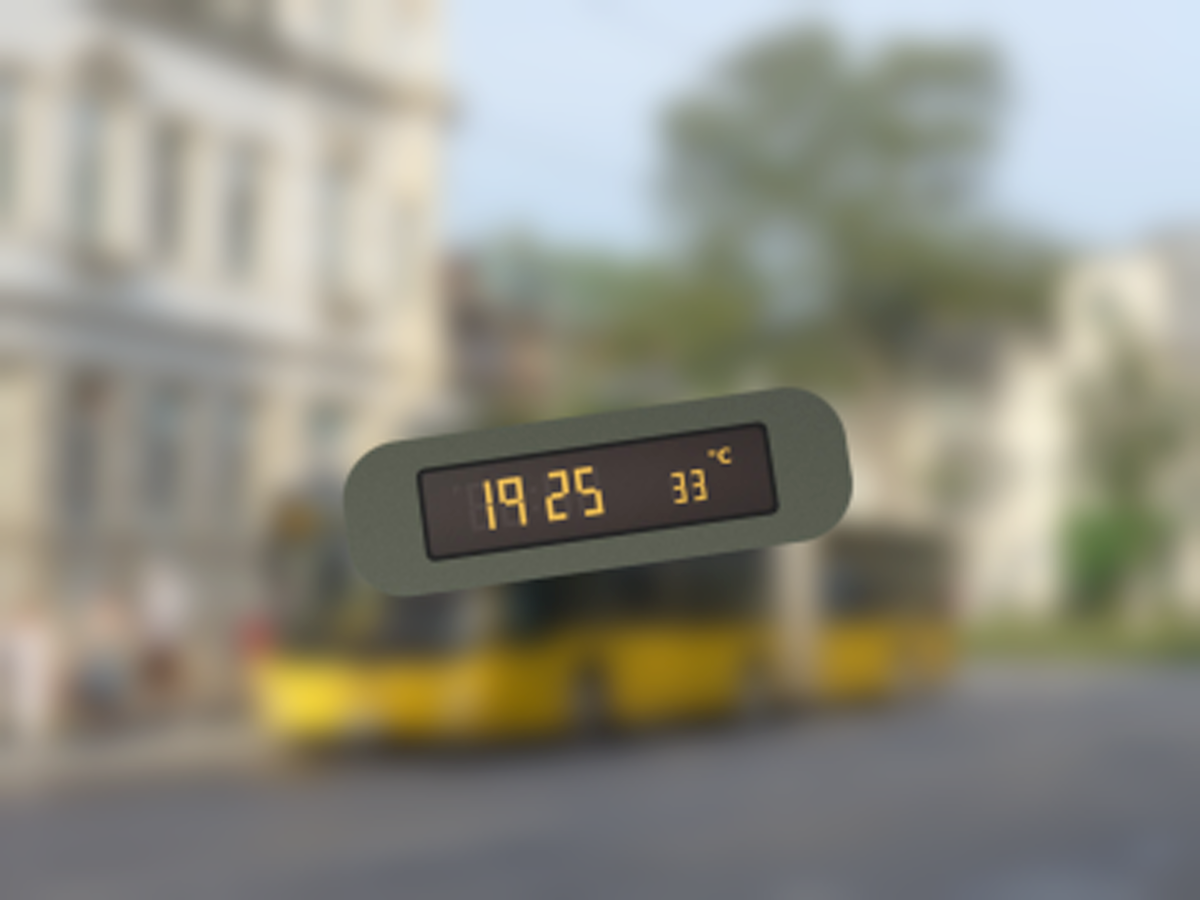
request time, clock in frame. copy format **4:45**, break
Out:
**19:25**
